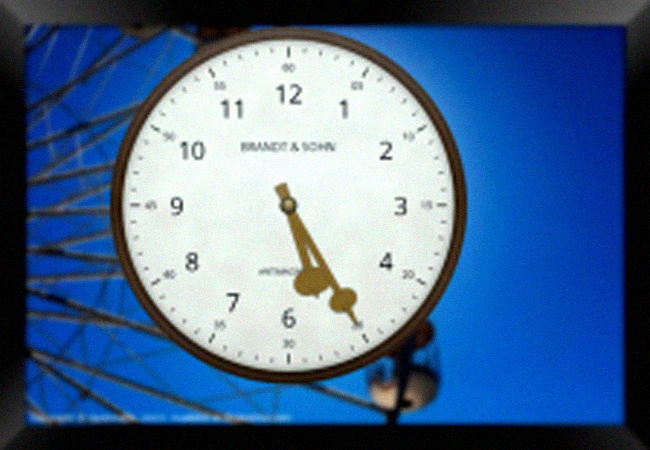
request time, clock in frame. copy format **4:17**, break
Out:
**5:25**
